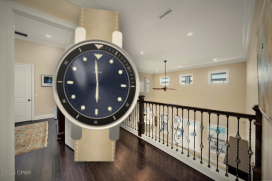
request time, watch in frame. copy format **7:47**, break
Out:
**5:59**
